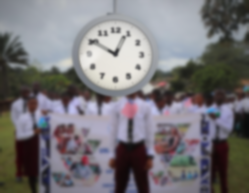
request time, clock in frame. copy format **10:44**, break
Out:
**12:50**
